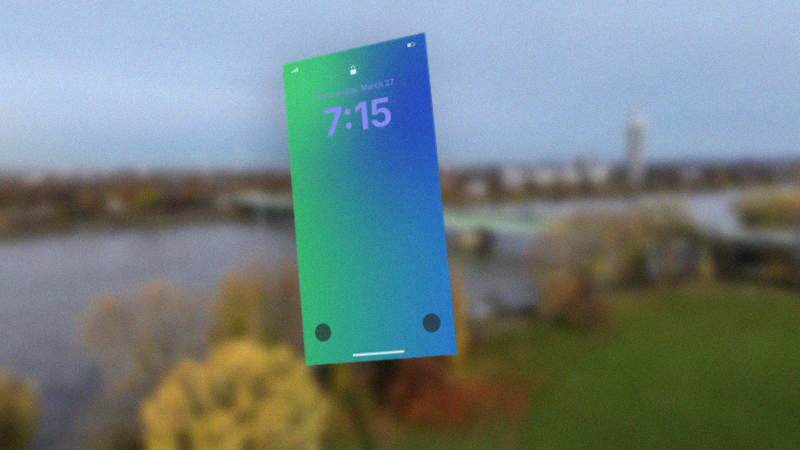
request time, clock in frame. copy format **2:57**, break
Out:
**7:15**
